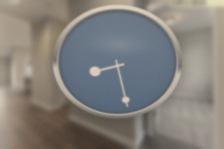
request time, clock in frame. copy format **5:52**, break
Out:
**8:28**
